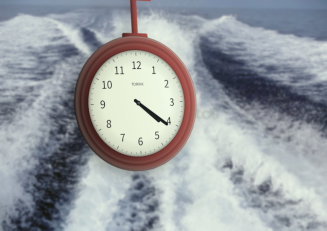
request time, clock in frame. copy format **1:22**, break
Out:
**4:21**
